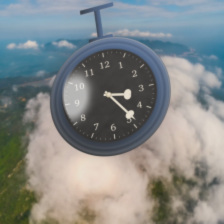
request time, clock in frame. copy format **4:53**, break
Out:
**3:24**
